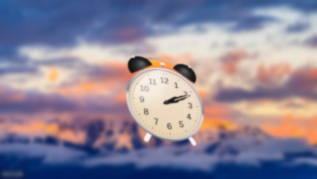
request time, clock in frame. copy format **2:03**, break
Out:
**2:11**
